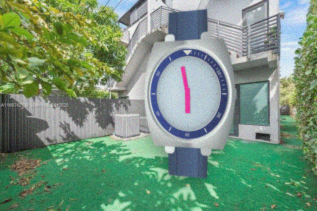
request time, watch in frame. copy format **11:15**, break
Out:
**5:58**
